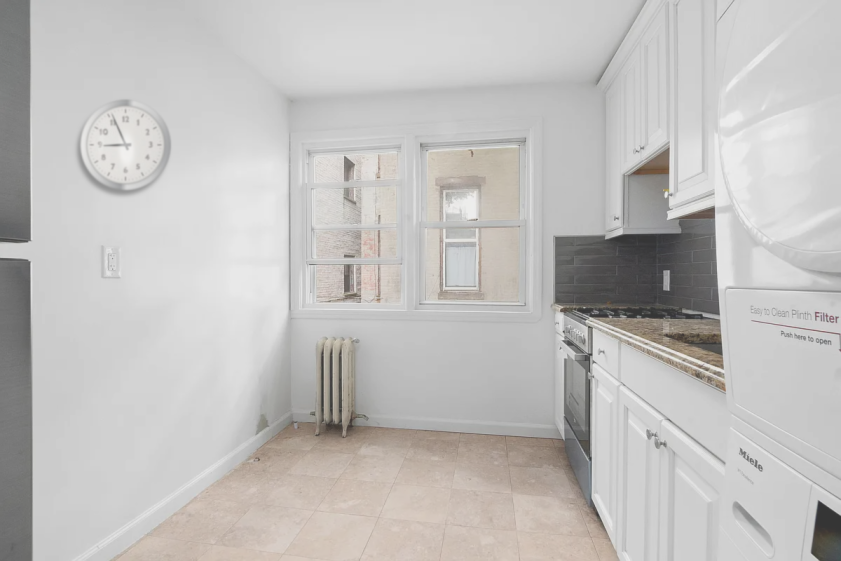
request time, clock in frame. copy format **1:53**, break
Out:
**8:56**
